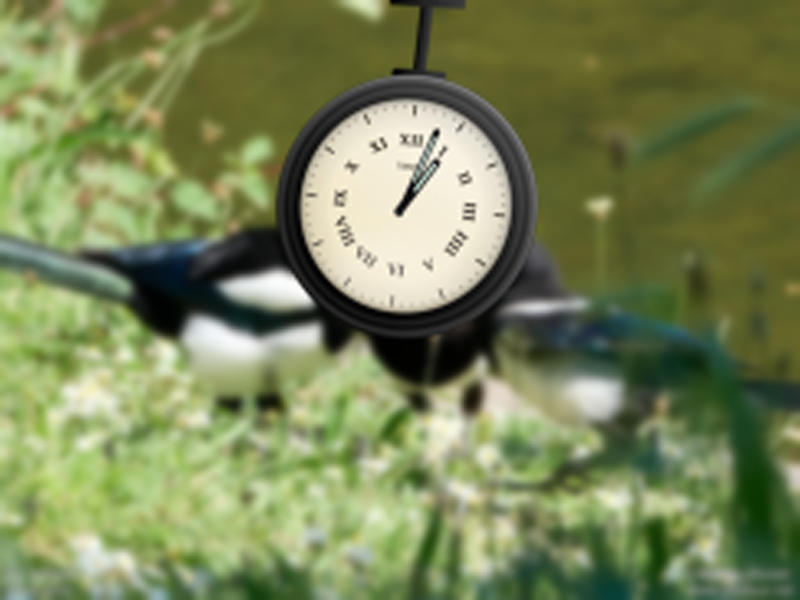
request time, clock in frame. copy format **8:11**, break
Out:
**1:03**
